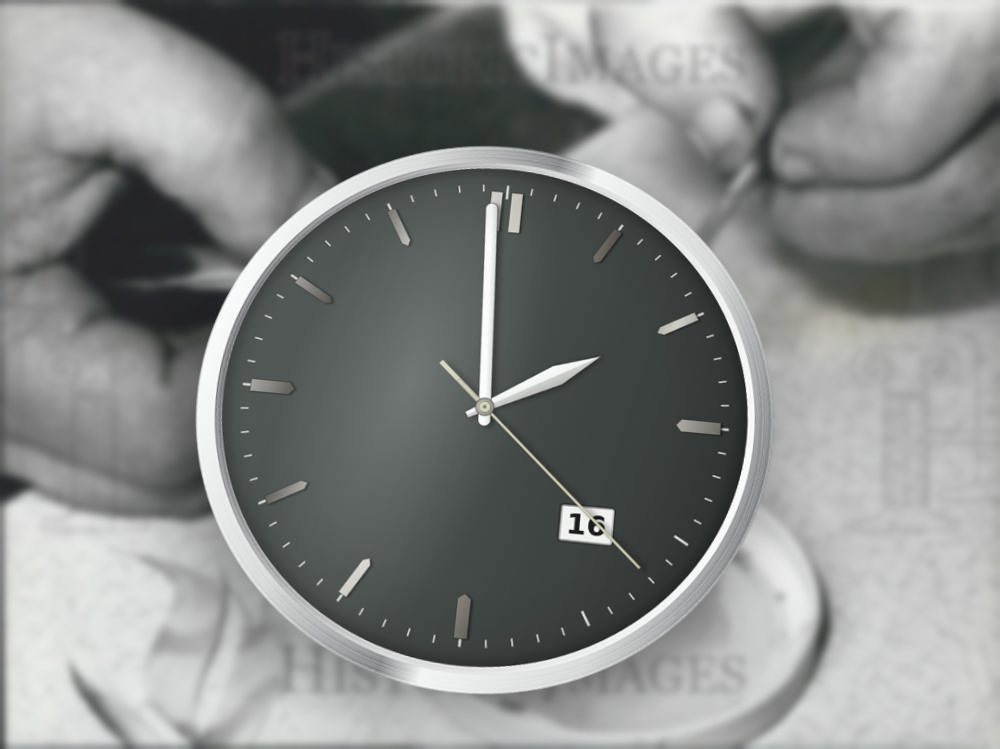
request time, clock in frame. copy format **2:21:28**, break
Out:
**1:59:22**
